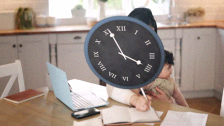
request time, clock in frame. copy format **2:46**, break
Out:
**3:56**
